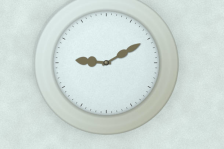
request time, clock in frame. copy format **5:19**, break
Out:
**9:10**
